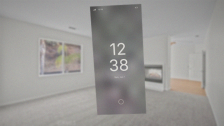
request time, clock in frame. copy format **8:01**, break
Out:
**12:38**
